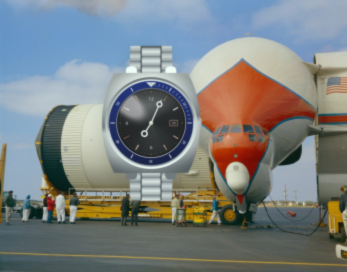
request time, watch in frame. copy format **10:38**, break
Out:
**7:04**
